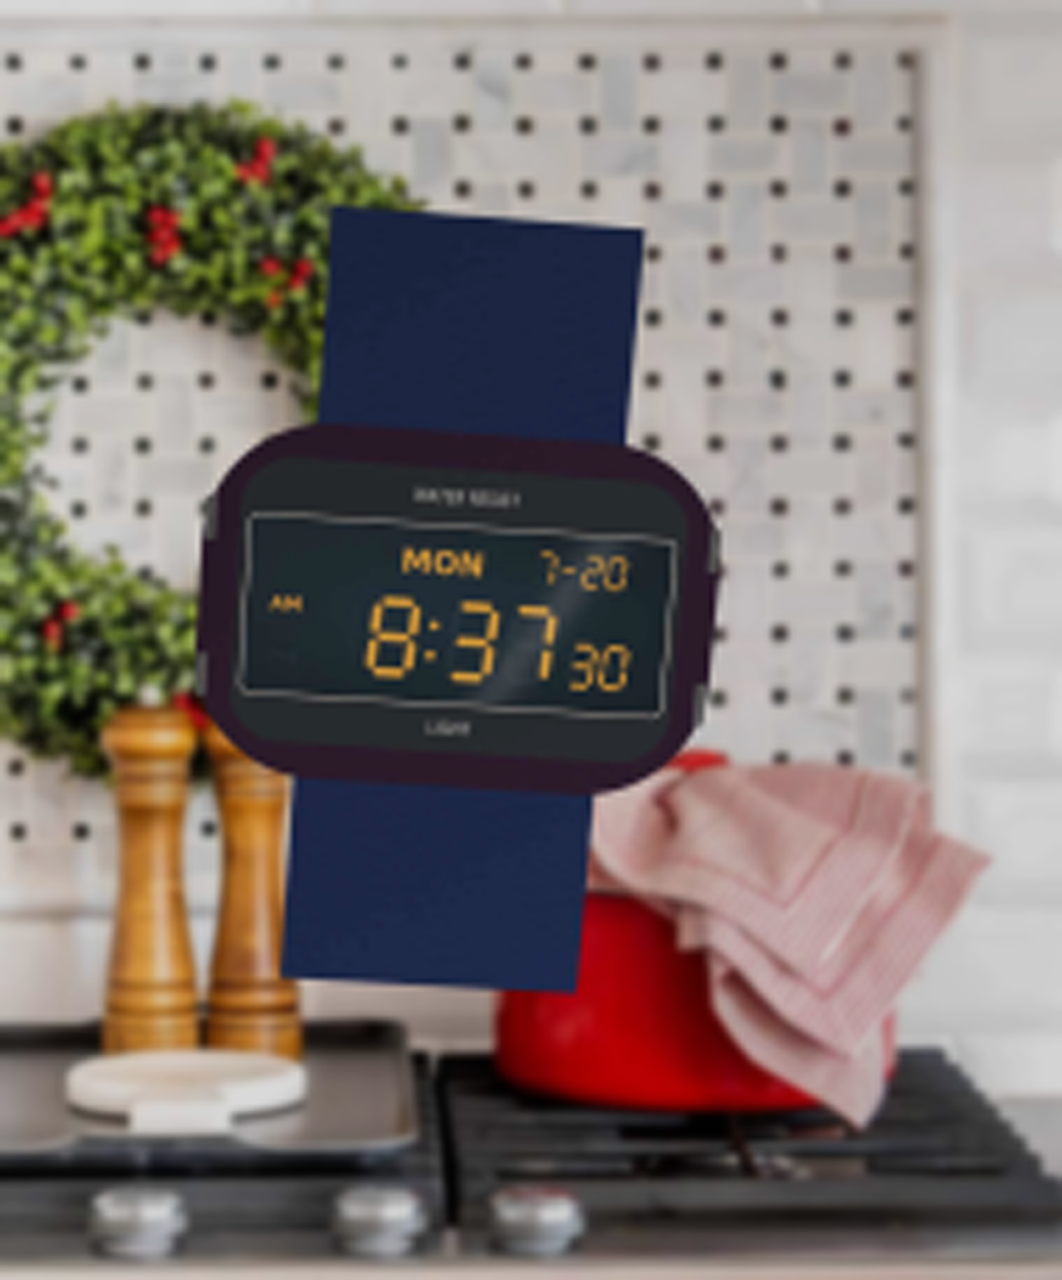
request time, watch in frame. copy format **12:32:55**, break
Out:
**8:37:30**
